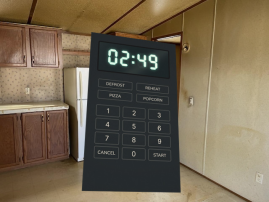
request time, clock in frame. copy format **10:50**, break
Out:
**2:49**
